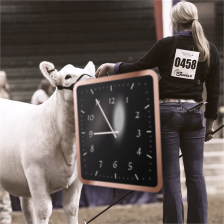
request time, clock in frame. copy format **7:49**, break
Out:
**8:55**
